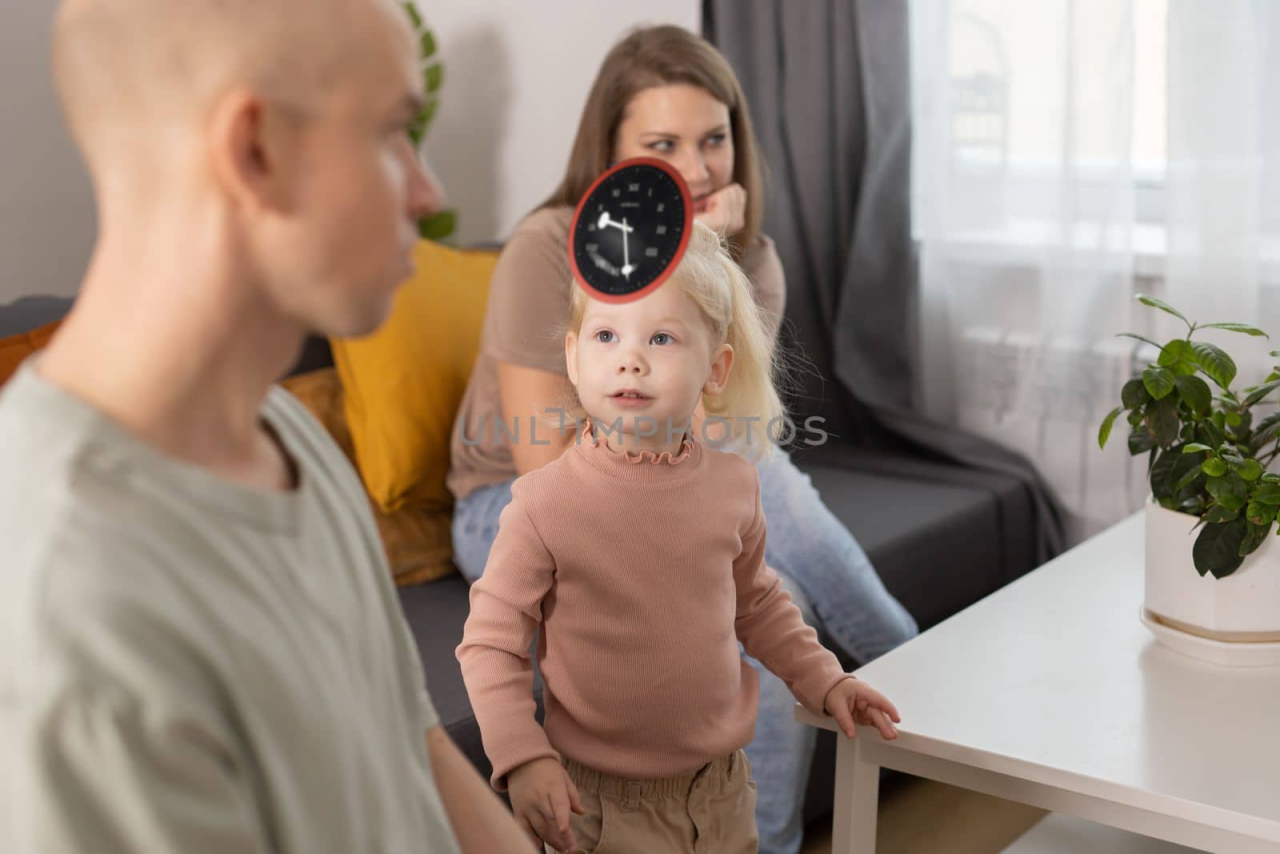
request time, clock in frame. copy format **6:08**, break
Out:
**9:27**
